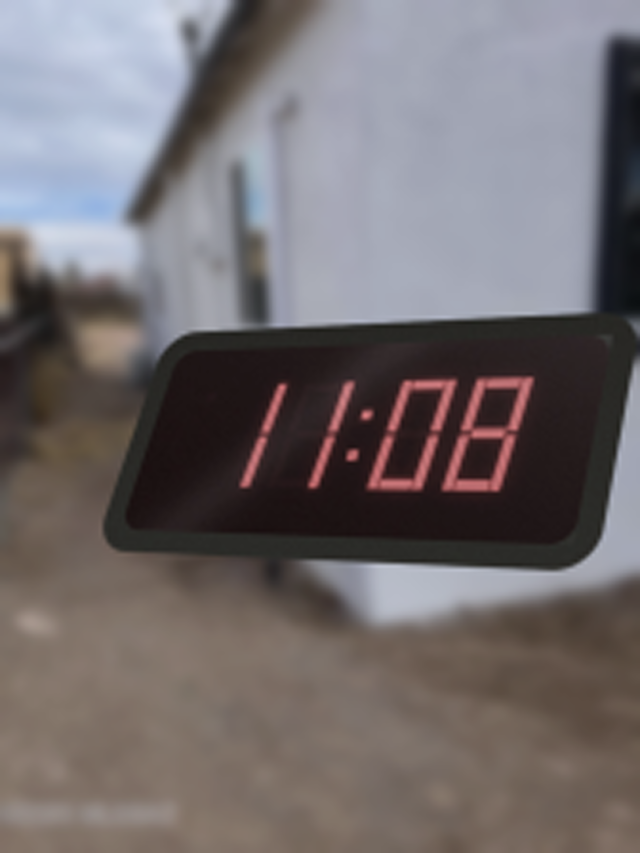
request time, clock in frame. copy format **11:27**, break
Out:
**11:08**
